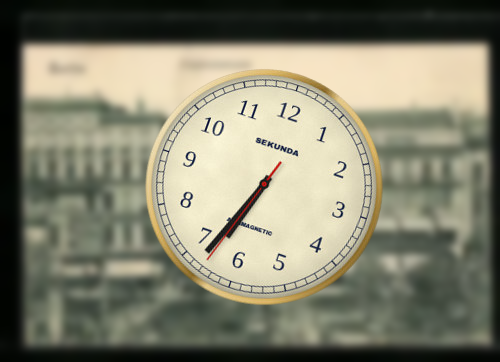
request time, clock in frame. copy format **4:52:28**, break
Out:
**6:33:33**
